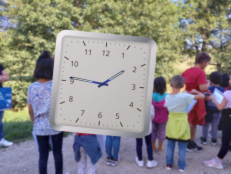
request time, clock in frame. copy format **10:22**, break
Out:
**1:46**
